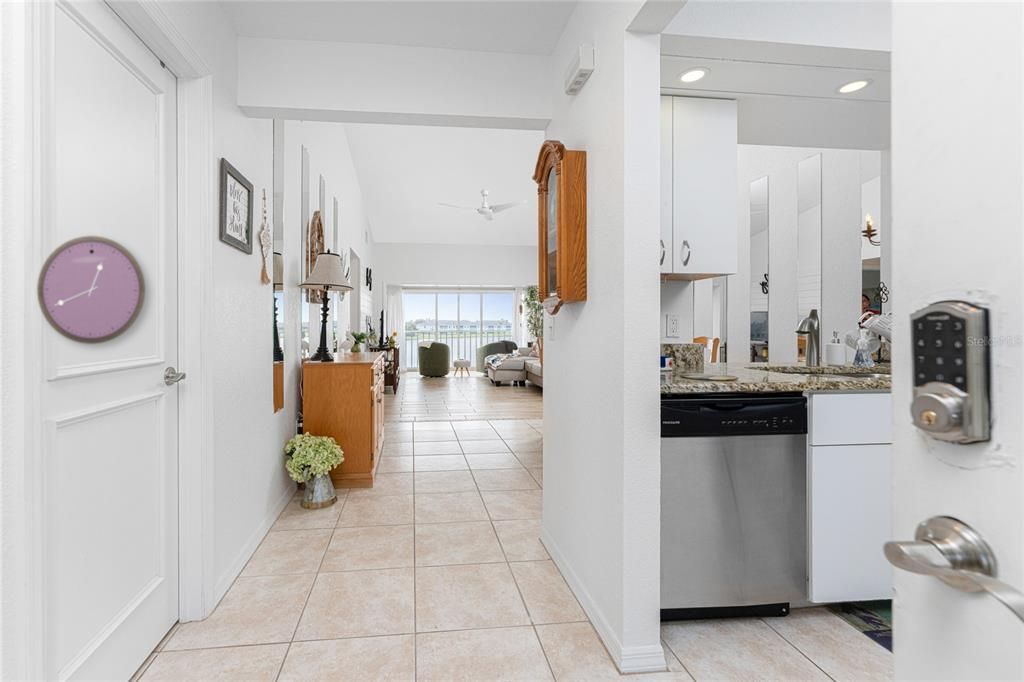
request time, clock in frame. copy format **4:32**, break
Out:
**12:41**
